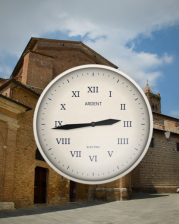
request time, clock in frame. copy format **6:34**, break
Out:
**2:44**
